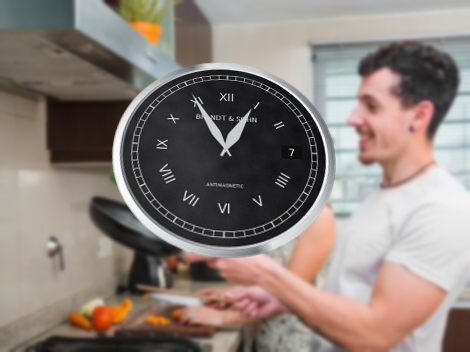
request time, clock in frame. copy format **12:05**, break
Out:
**12:55**
